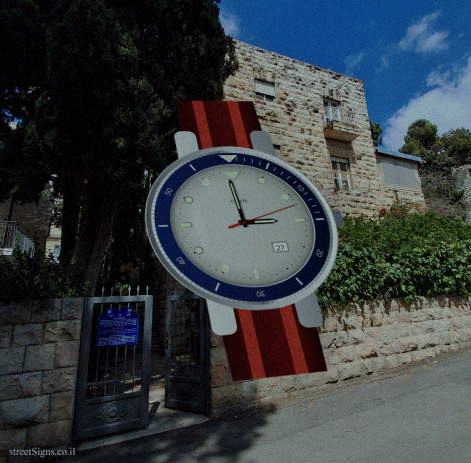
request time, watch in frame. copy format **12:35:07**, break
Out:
**2:59:12**
